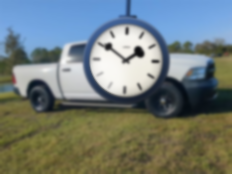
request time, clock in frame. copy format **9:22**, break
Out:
**1:51**
